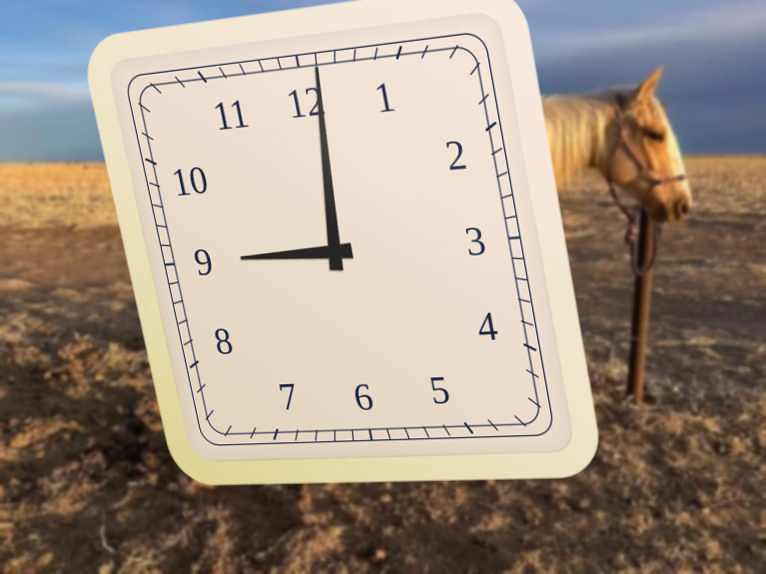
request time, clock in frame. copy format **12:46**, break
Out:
**9:01**
